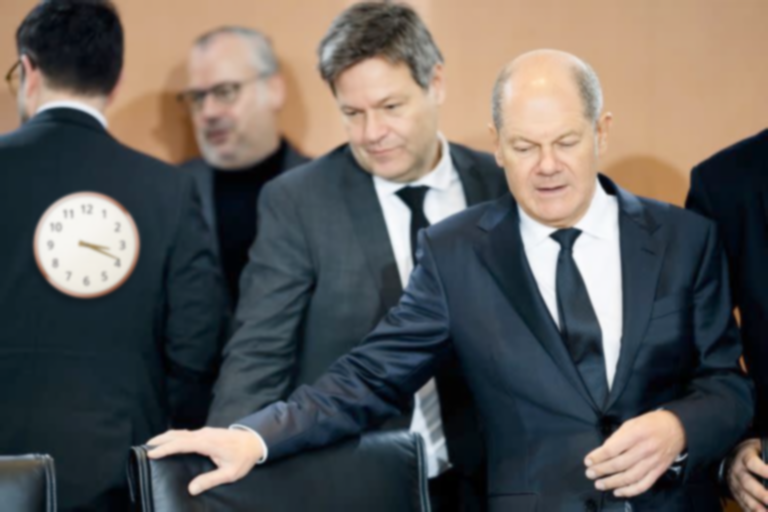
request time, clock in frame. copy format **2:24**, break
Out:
**3:19**
